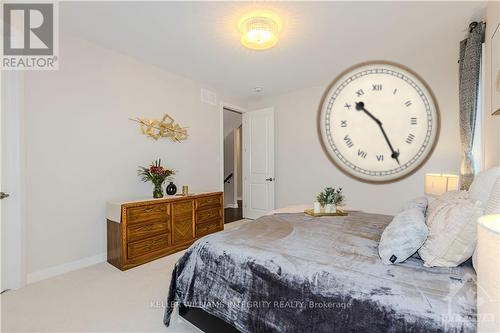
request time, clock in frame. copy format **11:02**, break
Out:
**10:26**
